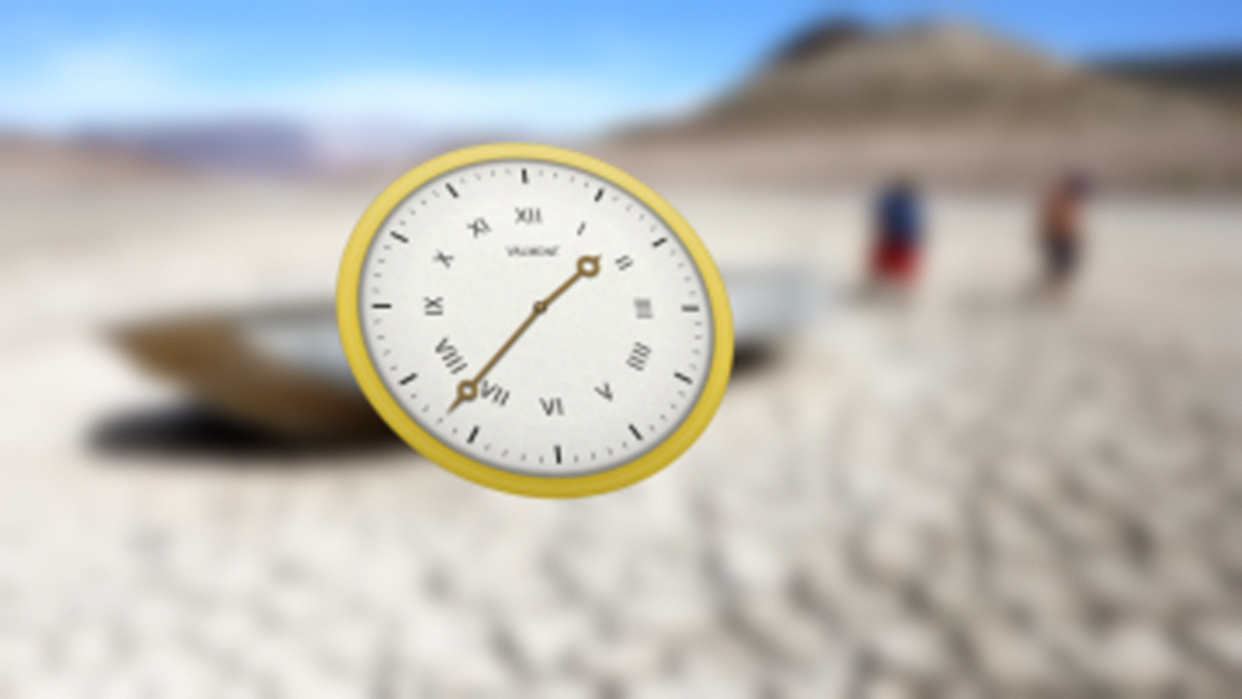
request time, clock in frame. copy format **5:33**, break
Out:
**1:37**
